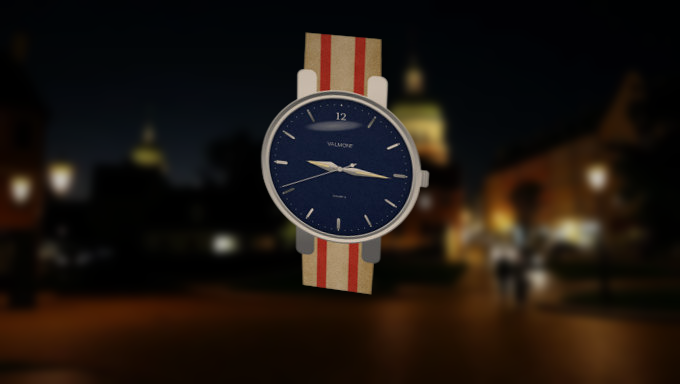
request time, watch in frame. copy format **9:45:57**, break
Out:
**9:15:41**
